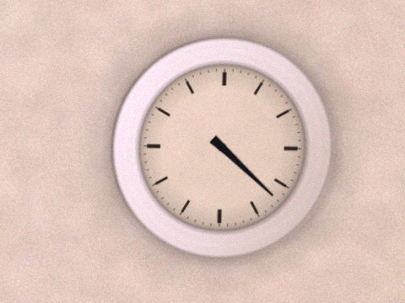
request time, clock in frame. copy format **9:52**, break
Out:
**4:22**
